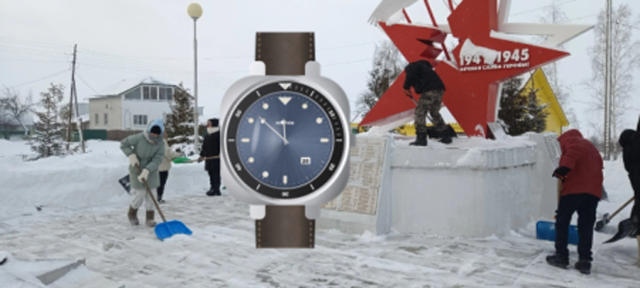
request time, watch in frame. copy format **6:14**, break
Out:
**11:52**
